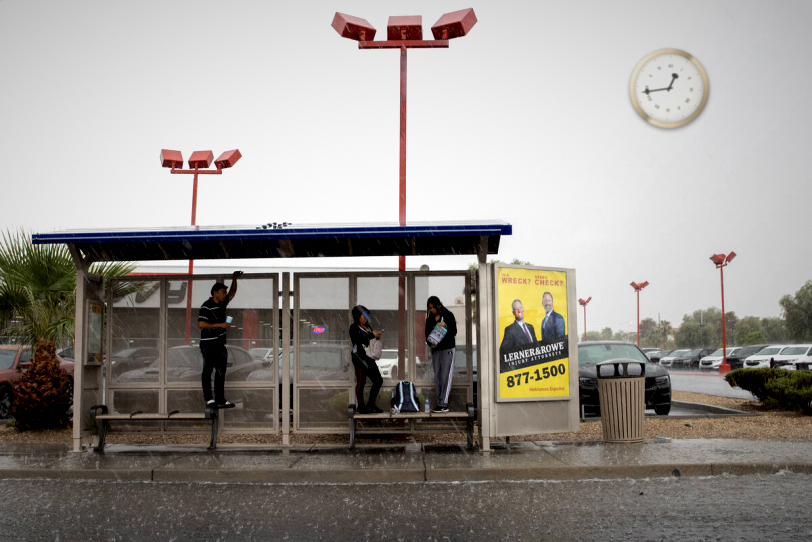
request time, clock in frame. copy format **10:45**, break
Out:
**12:43**
